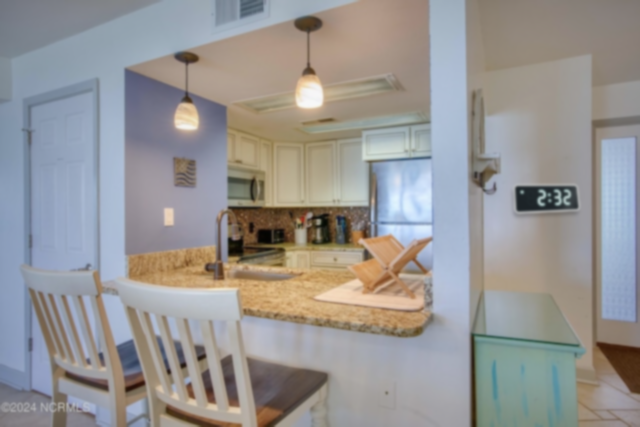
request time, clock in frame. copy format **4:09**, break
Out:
**2:32**
